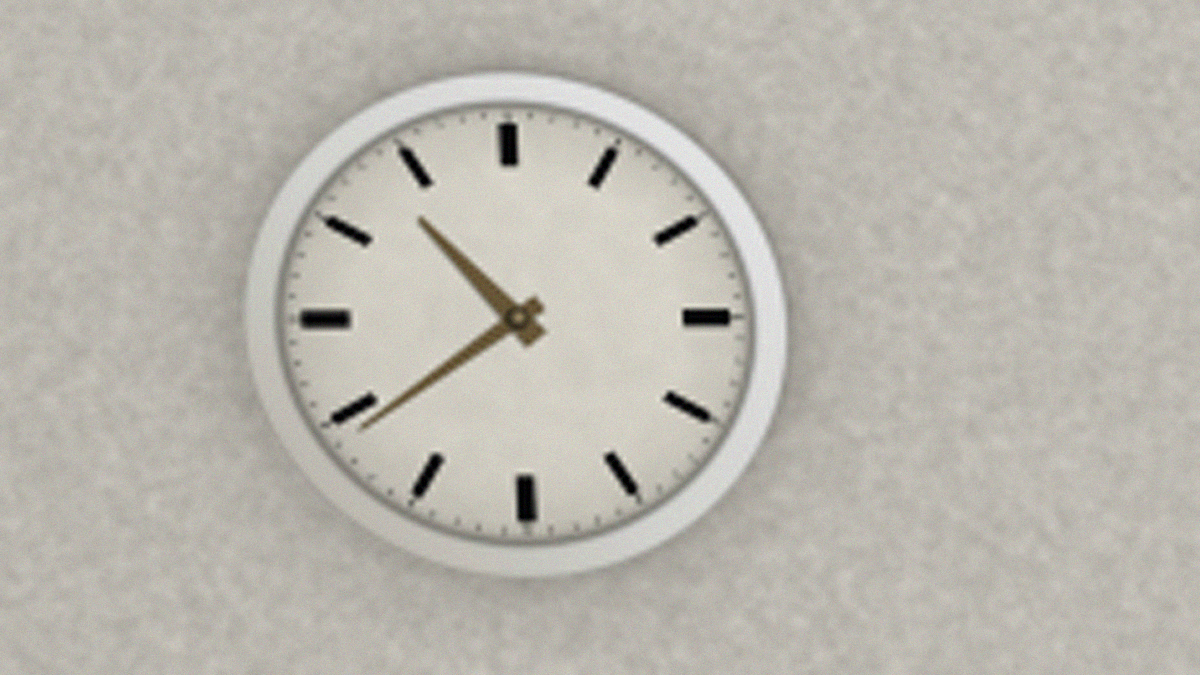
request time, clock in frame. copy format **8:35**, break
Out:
**10:39**
